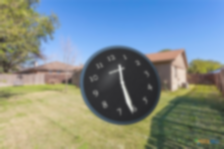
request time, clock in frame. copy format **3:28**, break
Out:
**12:31**
